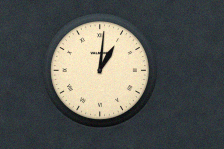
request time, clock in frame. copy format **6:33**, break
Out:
**1:01**
